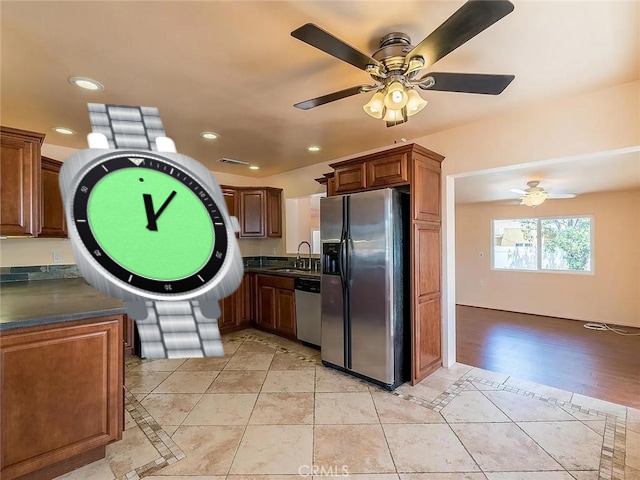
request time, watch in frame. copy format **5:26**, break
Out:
**12:07**
